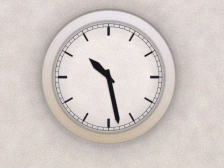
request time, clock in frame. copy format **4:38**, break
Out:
**10:28**
